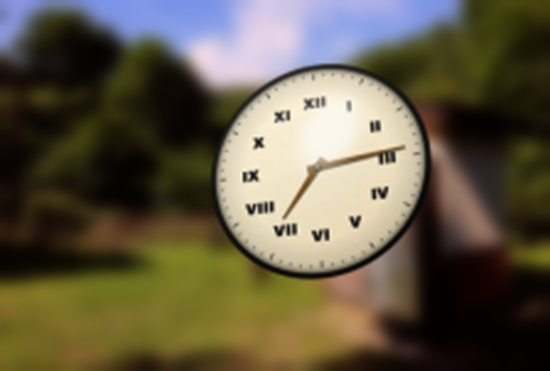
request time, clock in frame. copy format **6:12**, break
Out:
**7:14**
